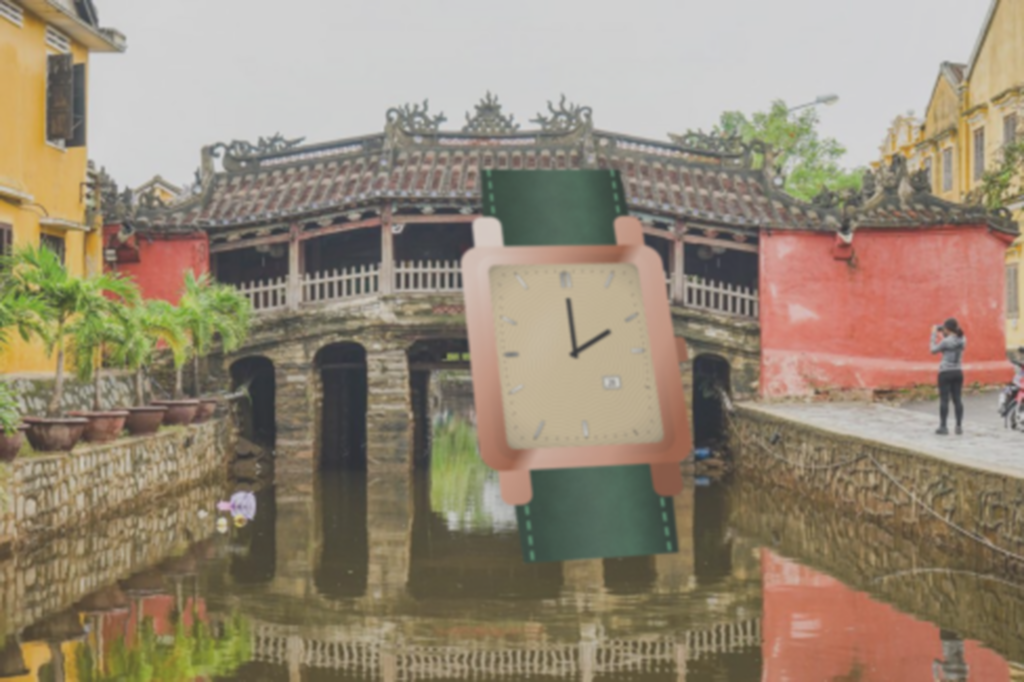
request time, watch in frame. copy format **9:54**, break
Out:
**2:00**
